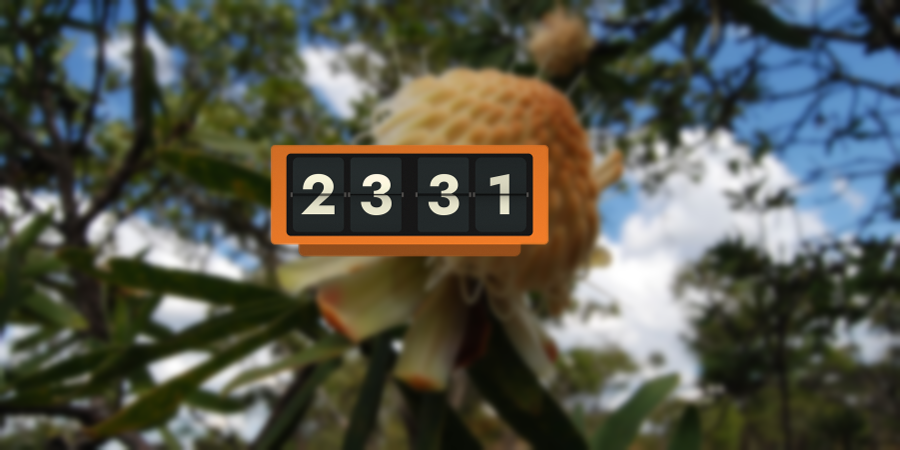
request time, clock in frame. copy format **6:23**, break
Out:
**23:31**
